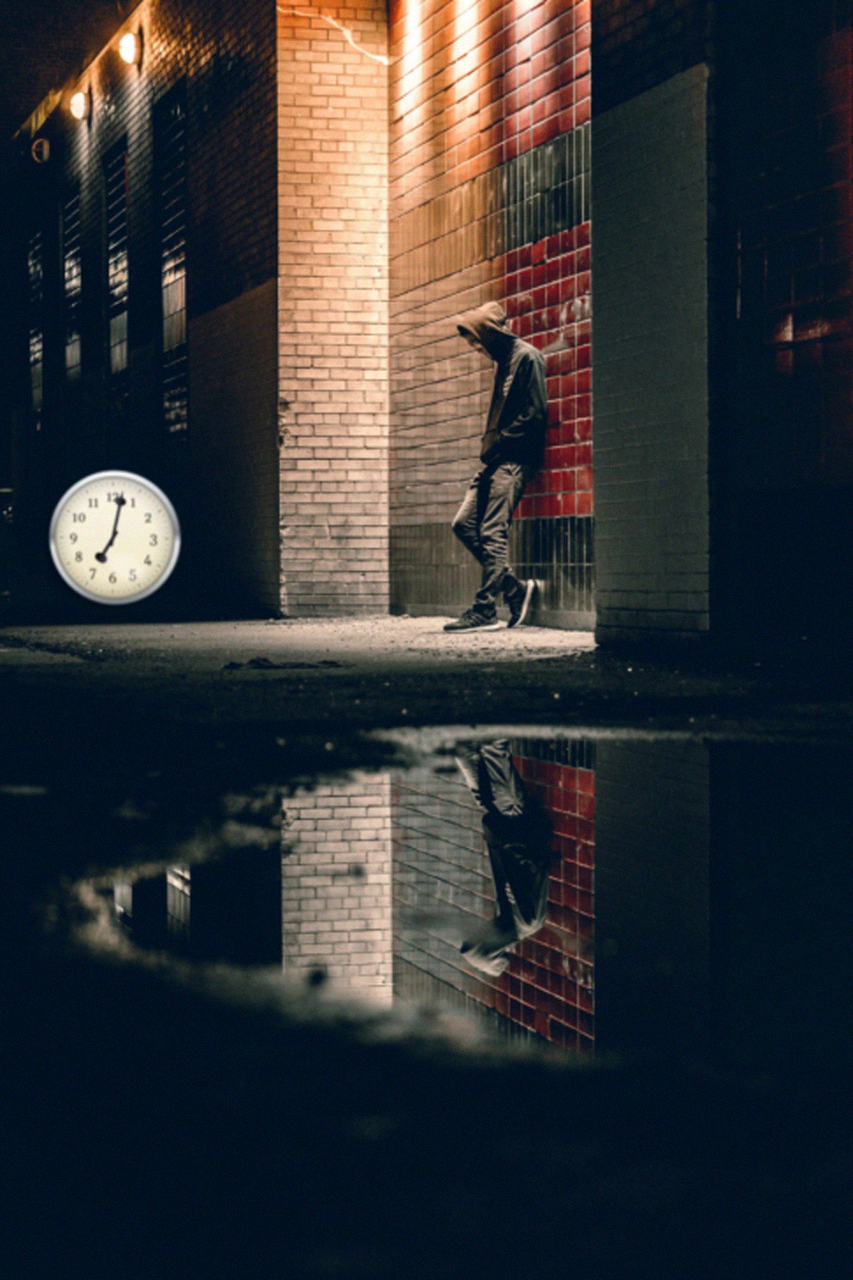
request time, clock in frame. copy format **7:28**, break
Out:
**7:02**
